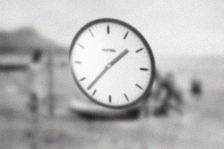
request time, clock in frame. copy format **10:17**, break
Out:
**1:37**
